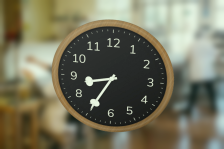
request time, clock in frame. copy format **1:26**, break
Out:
**8:35**
